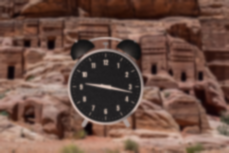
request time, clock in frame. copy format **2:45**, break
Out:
**9:17**
